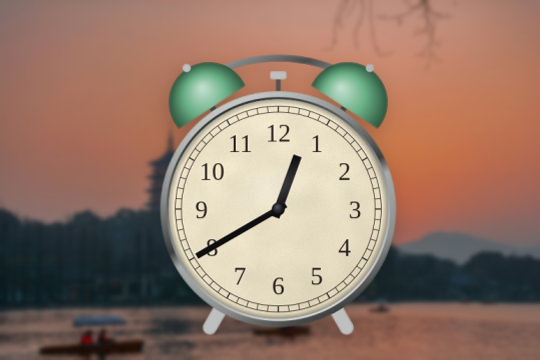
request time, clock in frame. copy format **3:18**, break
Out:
**12:40**
